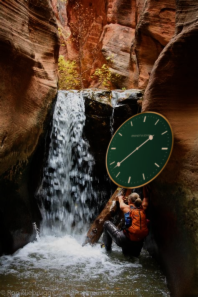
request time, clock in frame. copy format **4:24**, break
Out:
**1:38**
